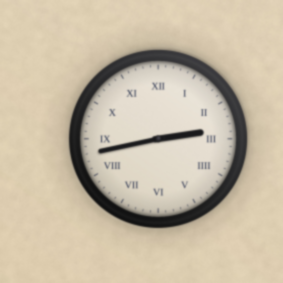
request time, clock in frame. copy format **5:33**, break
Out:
**2:43**
